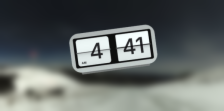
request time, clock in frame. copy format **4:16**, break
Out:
**4:41**
